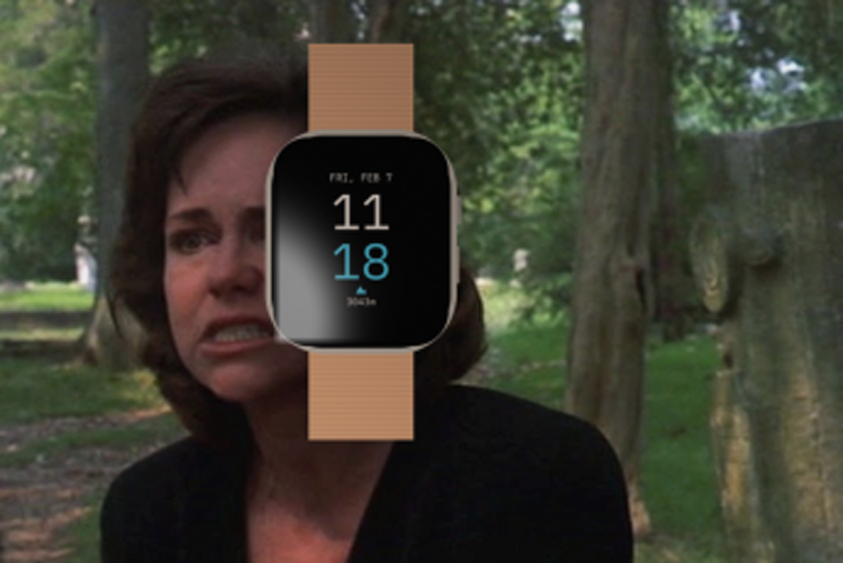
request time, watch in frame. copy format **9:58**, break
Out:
**11:18**
